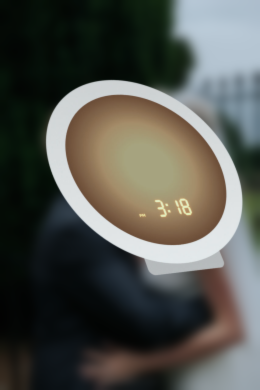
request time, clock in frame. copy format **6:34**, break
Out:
**3:18**
